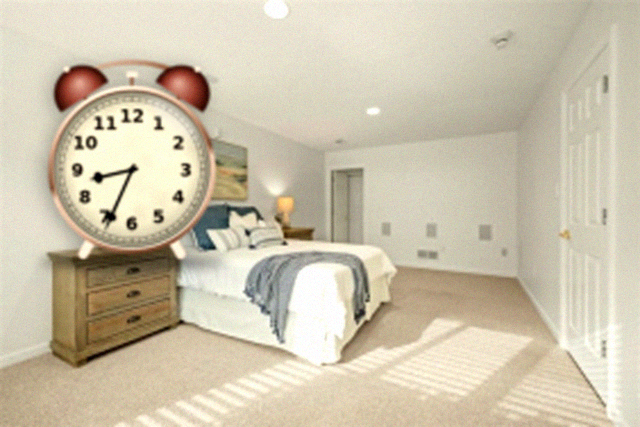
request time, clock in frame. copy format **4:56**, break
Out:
**8:34**
